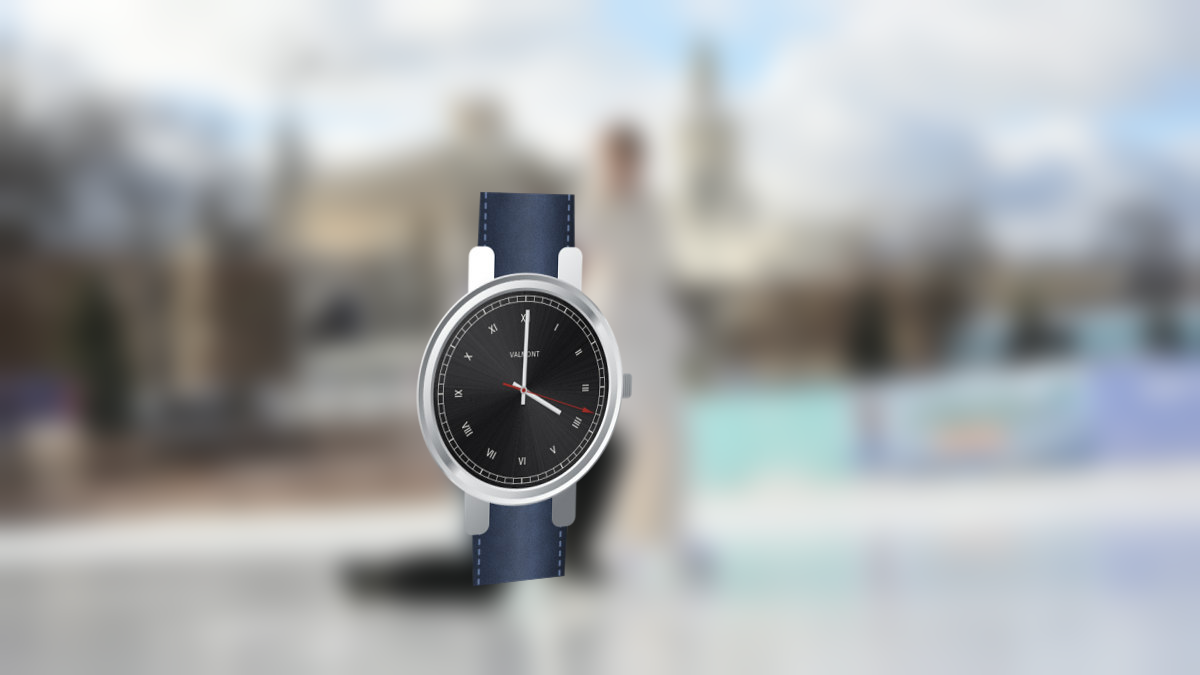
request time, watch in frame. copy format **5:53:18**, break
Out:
**4:00:18**
